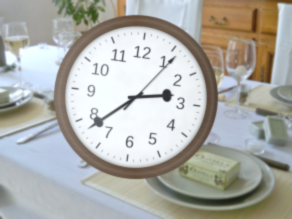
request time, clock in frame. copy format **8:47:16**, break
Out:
**2:38:06**
